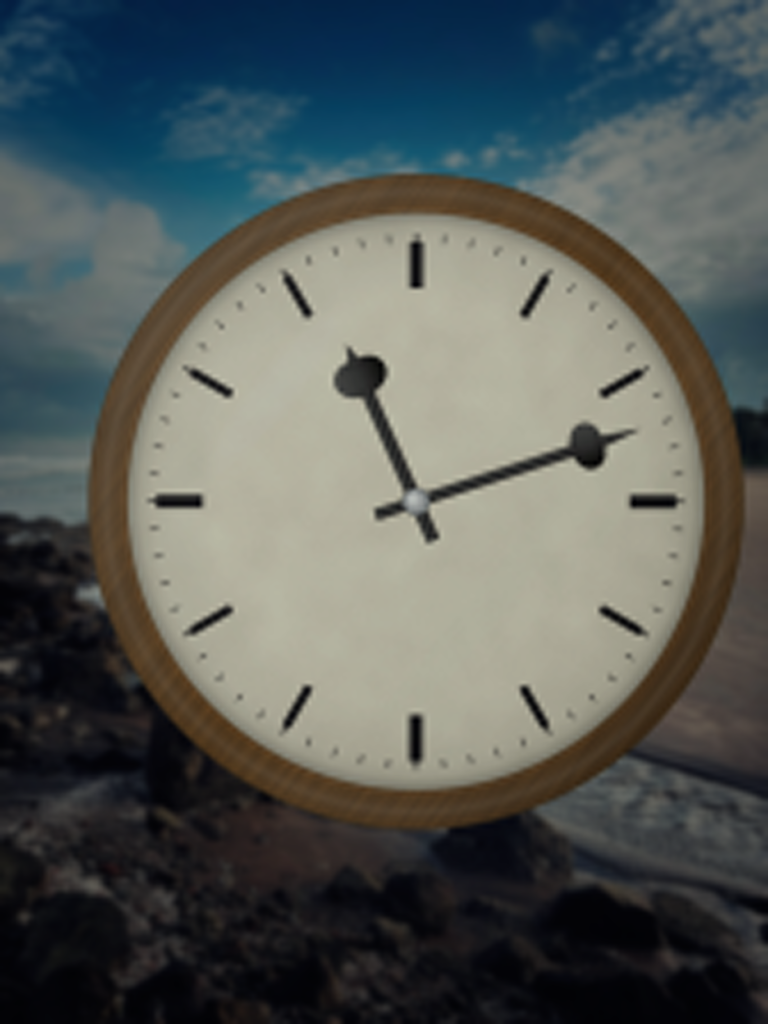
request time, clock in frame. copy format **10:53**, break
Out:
**11:12**
